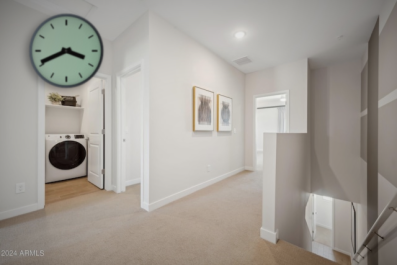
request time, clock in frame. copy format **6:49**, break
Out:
**3:41**
